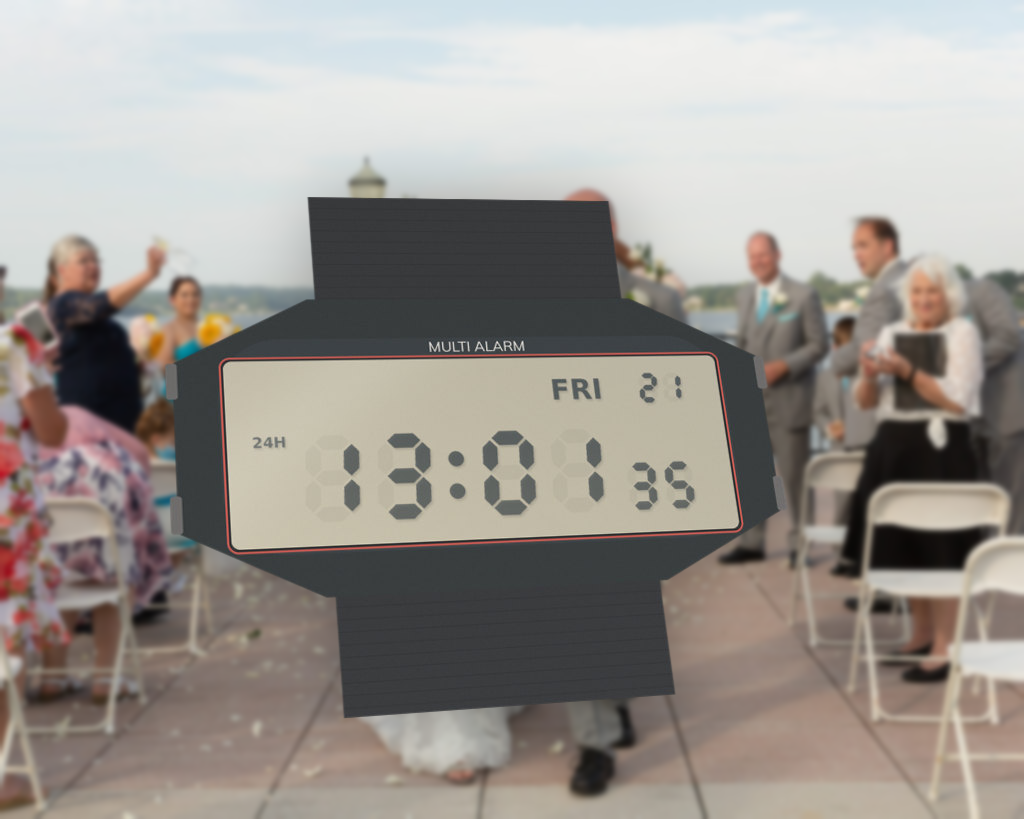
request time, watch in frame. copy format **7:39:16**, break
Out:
**13:01:35**
